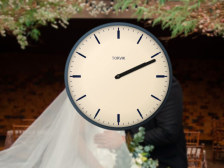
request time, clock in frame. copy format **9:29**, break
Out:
**2:11**
